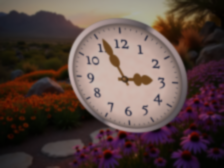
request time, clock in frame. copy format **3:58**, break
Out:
**2:56**
